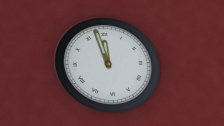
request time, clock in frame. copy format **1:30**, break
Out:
**11:58**
